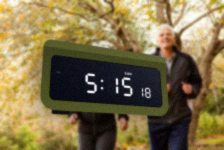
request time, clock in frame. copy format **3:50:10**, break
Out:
**5:15:18**
